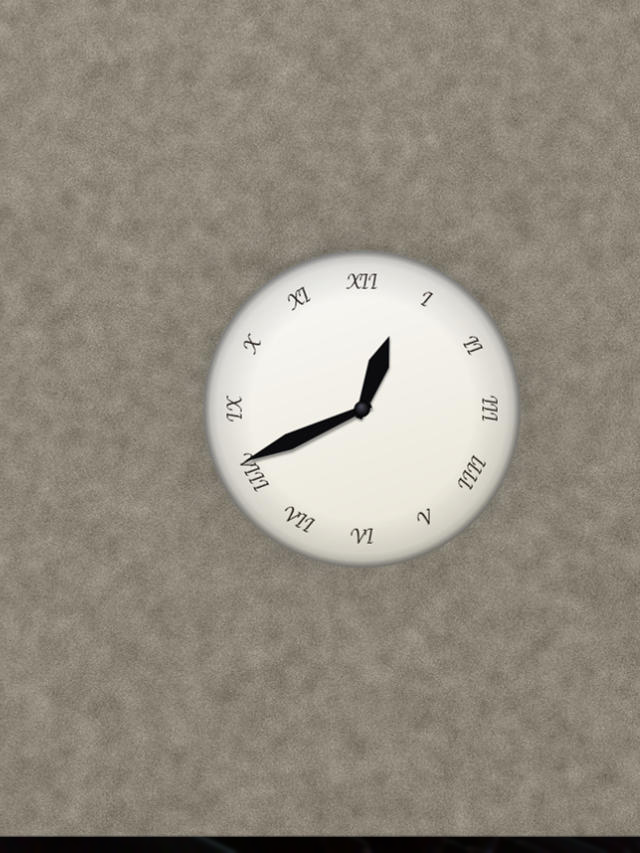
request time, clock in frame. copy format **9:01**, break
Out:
**12:41**
